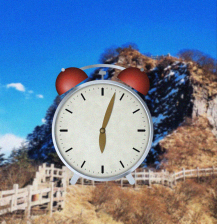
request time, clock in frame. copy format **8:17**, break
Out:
**6:03**
